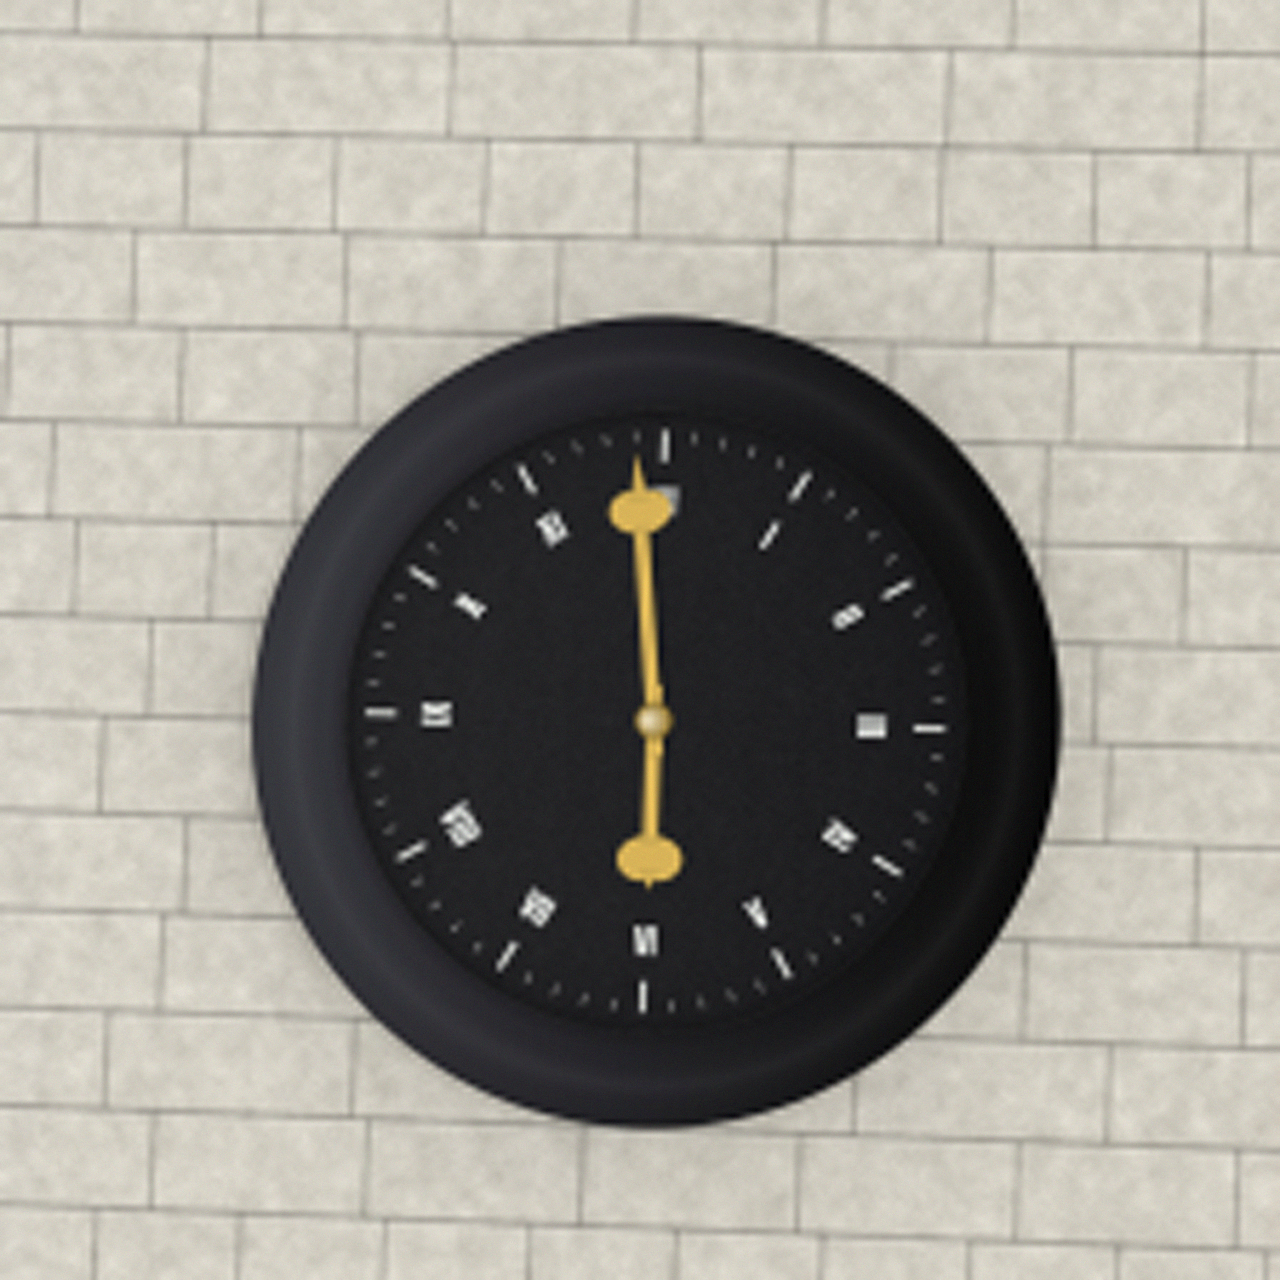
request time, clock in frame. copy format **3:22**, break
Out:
**5:59**
